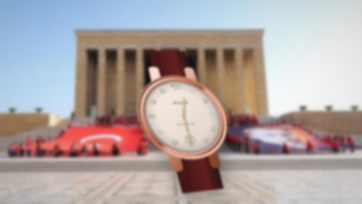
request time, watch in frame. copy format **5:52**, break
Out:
**12:30**
